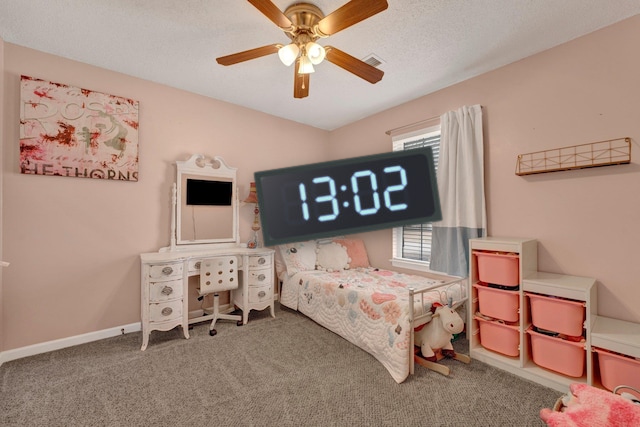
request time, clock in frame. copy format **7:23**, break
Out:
**13:02**
